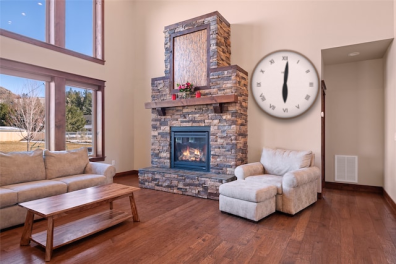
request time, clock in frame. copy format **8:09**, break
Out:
**6:01**
